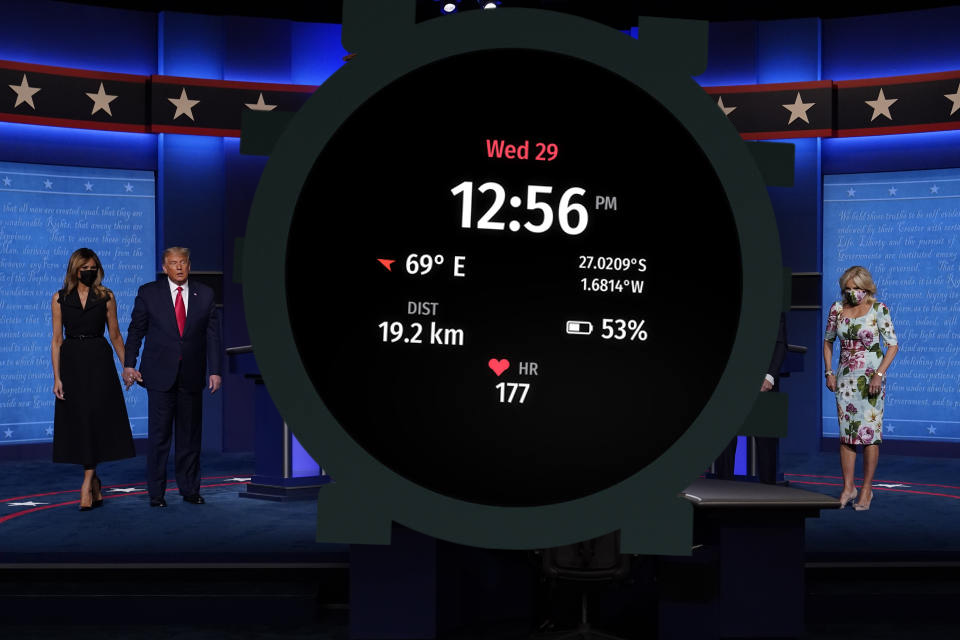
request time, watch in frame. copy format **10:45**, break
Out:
**12:56**
